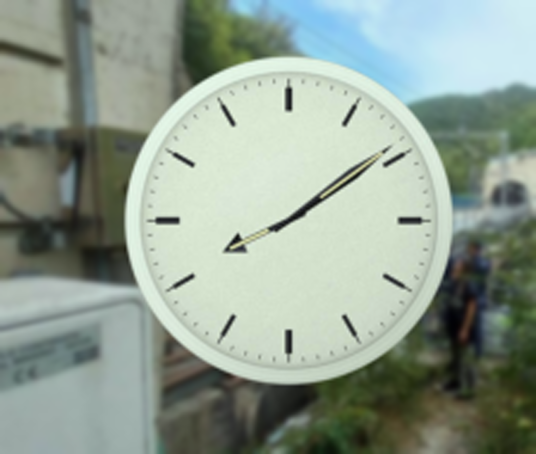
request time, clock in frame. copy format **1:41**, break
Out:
**8:09**
